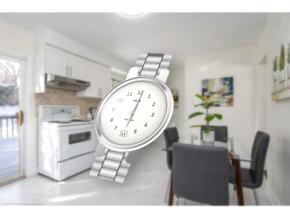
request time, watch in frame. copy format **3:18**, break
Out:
**6:01**
